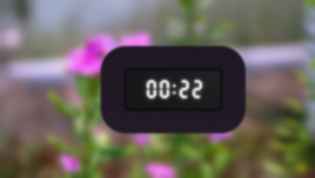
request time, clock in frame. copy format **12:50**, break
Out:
**0:22**
